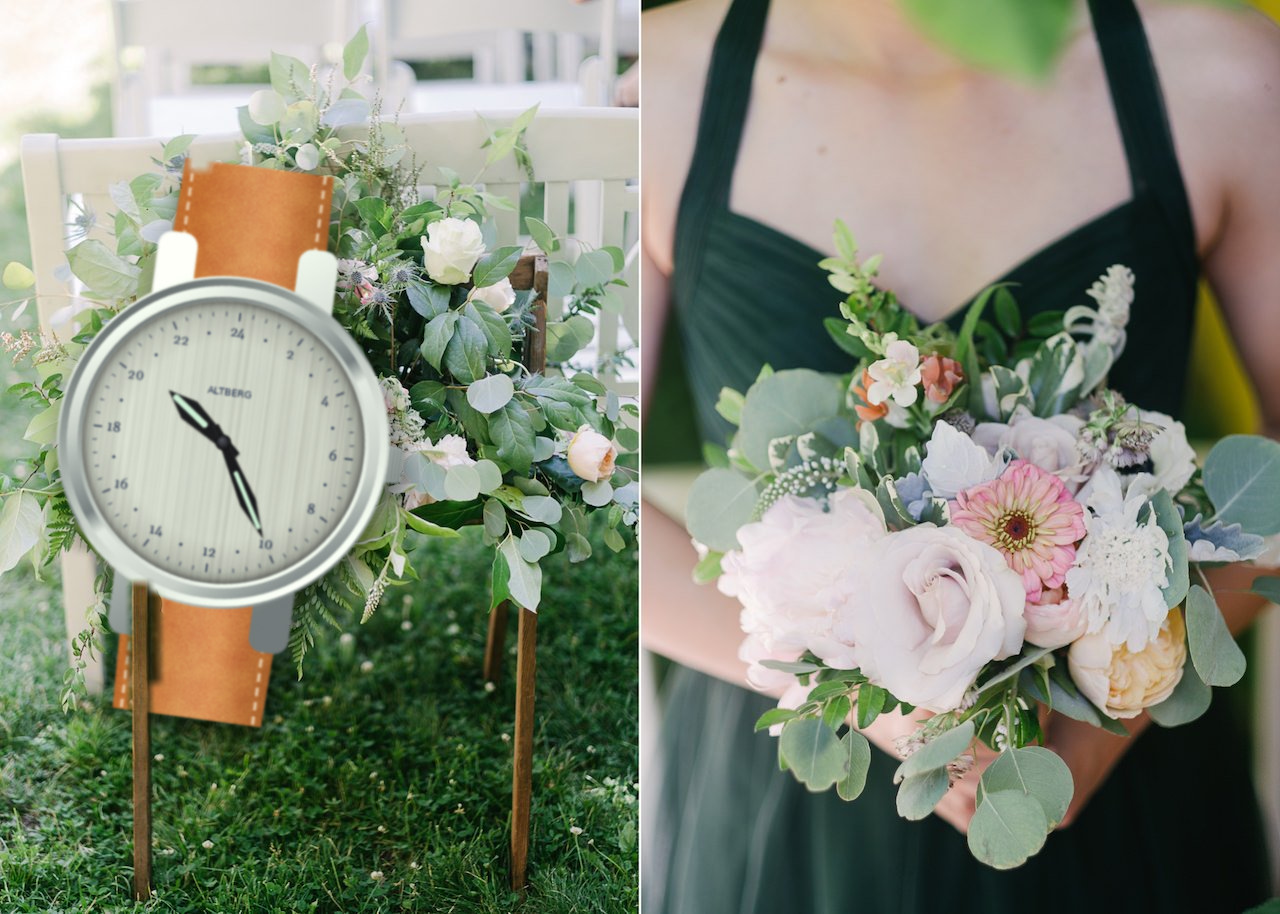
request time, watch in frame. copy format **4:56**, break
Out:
**20:25**
